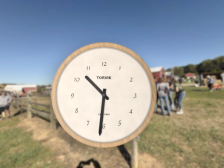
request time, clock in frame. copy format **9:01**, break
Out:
**10:31**
